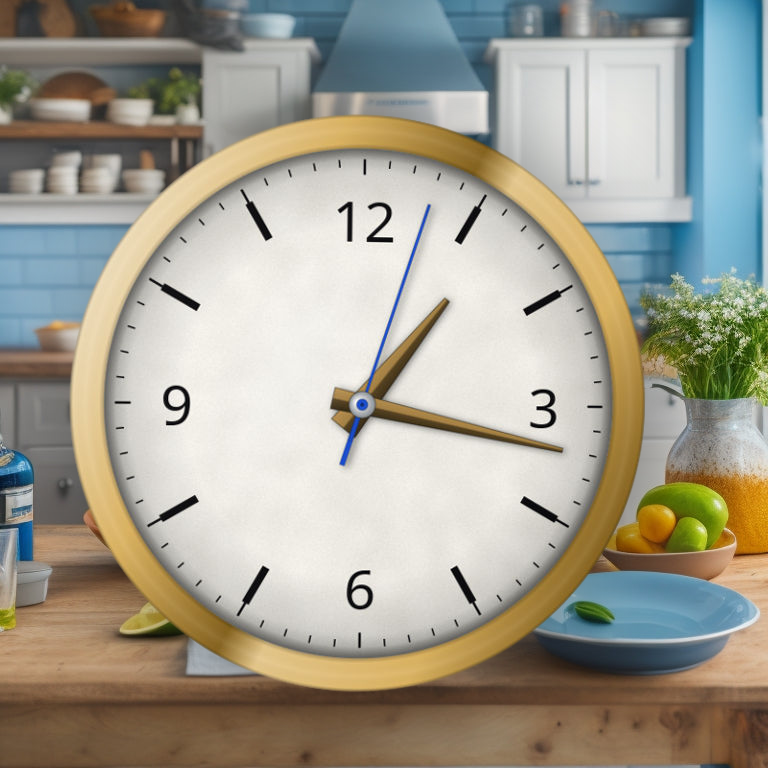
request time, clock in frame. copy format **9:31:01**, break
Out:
**1:17:03**
